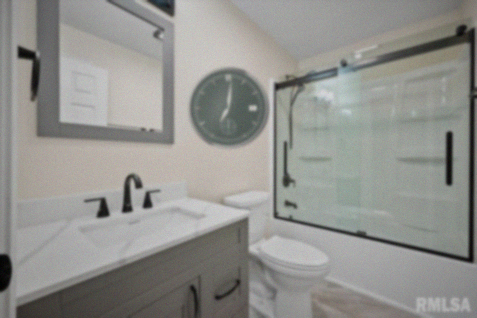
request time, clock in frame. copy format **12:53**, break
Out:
**7:01**
